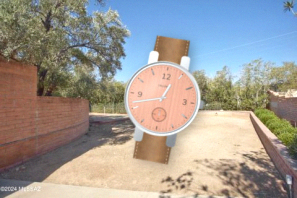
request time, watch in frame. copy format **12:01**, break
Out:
**12:42**
